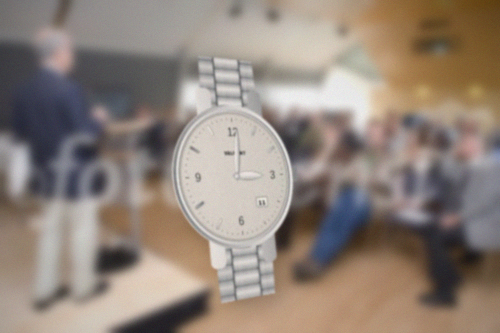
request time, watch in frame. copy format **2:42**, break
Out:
**3:01**
